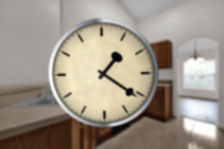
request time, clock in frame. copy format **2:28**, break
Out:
**1:21**
